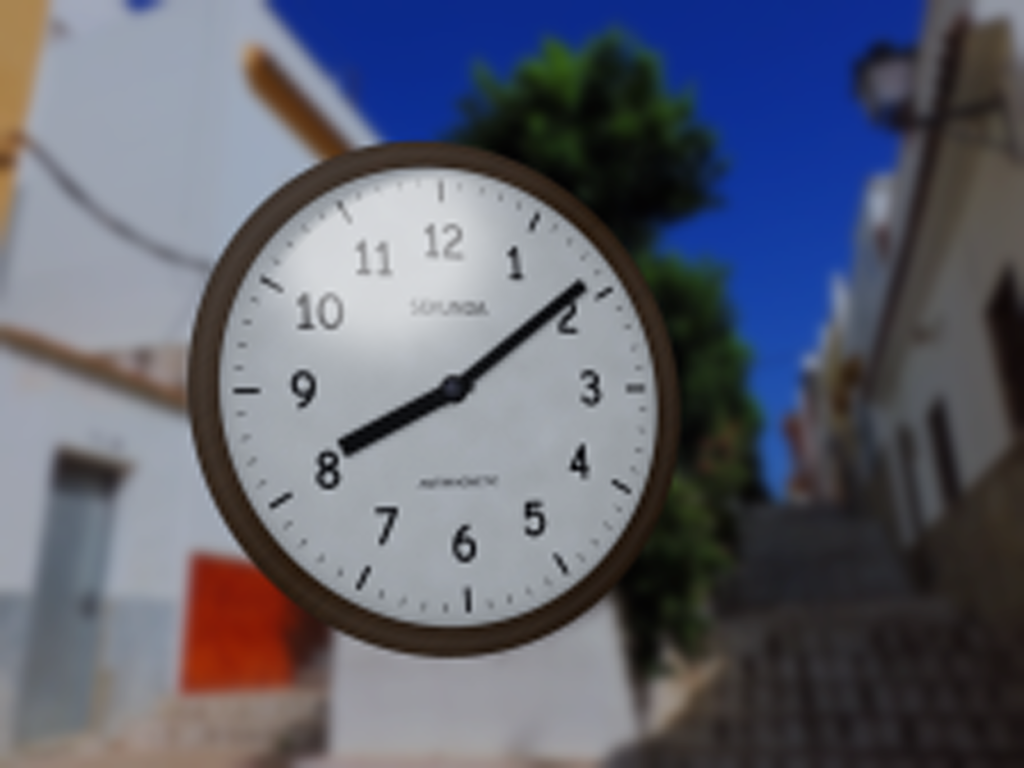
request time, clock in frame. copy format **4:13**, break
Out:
**8:09**
